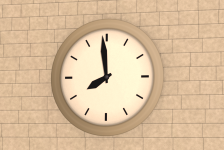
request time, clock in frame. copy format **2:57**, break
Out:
**7:59**
